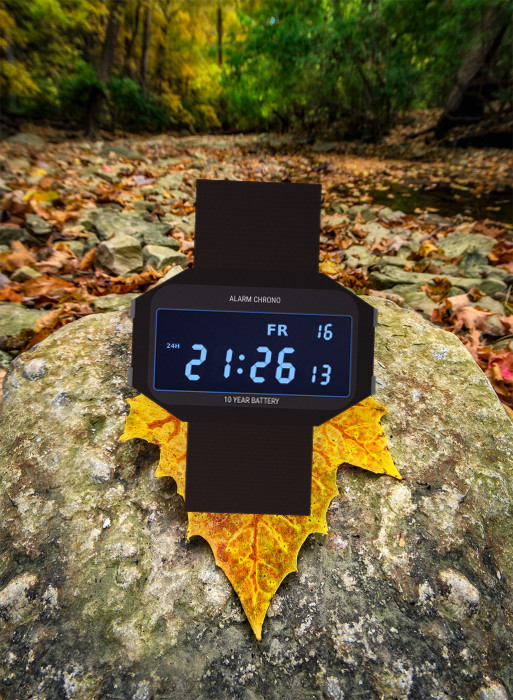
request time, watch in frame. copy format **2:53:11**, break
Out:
**21:26:13**
